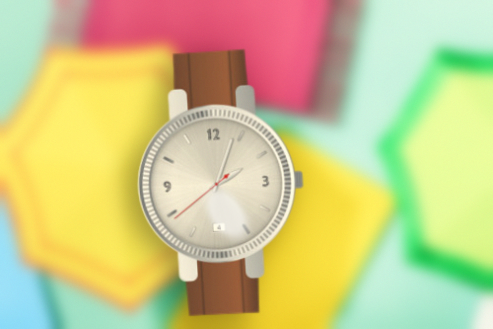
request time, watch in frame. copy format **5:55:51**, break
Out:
**2:03:39**
